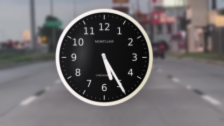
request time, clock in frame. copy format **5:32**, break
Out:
**5:25**
